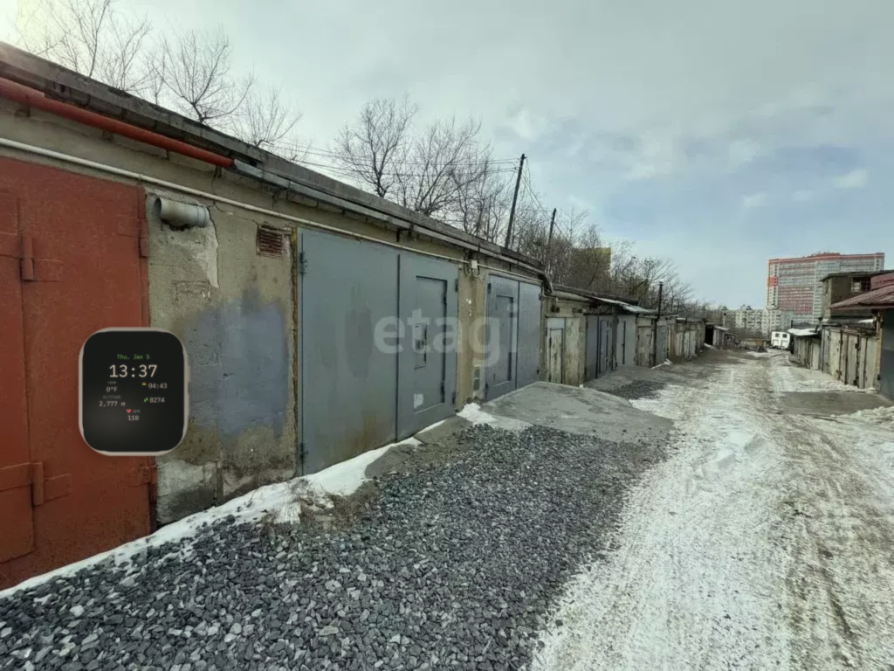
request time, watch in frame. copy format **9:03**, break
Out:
**13:37**
